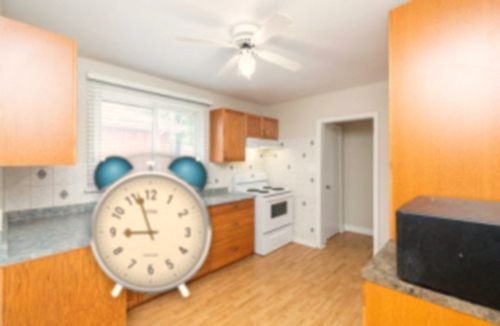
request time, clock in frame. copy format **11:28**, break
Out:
**8:57**
